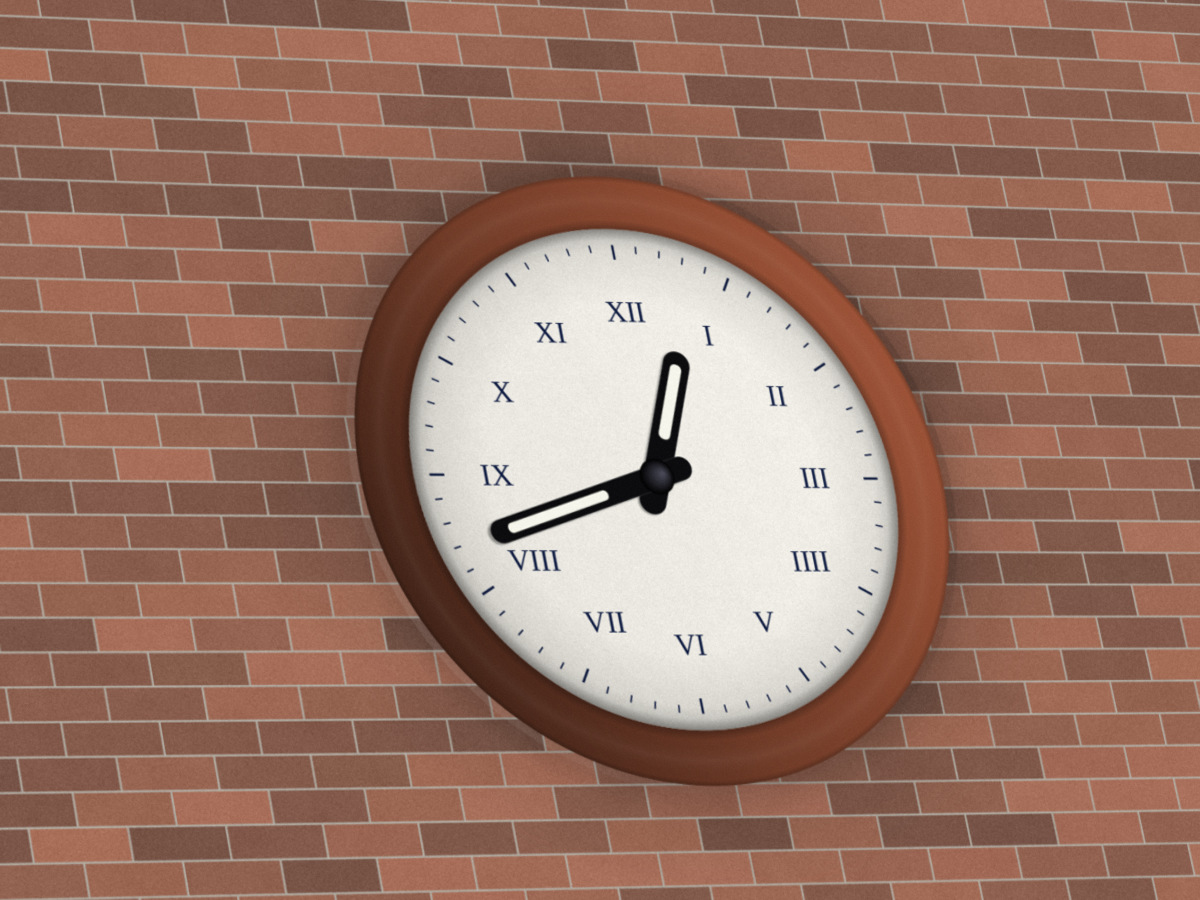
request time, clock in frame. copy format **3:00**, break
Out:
**12:42**
